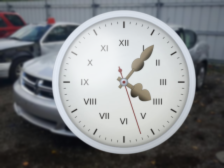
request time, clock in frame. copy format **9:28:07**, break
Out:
**4:06:27**
